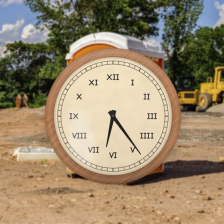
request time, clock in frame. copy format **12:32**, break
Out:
**6:24**
